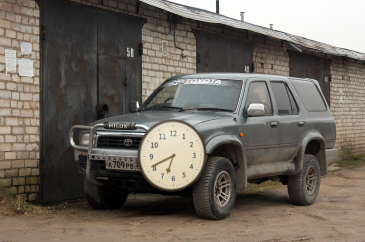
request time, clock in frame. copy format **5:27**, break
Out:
**6:41**
